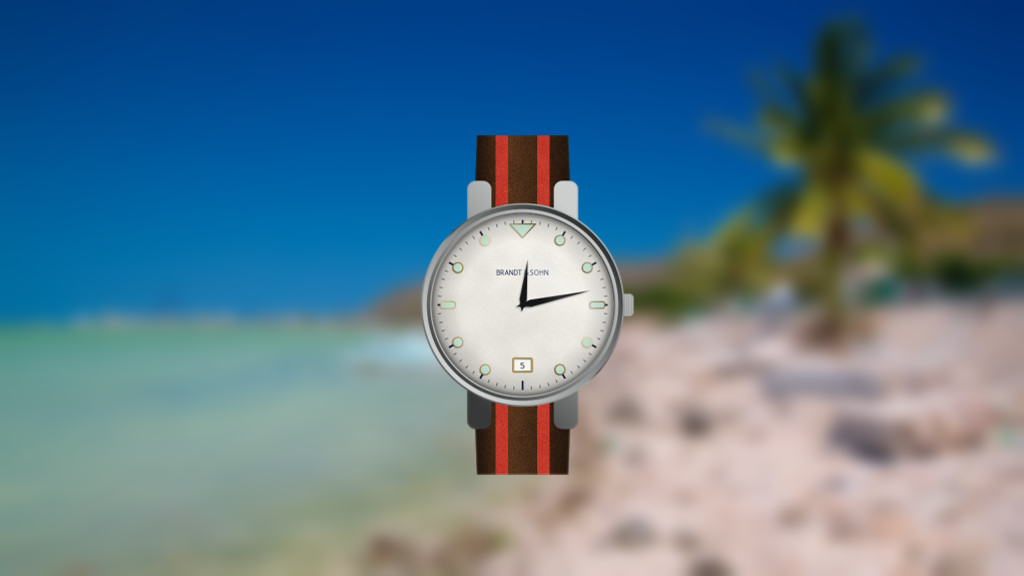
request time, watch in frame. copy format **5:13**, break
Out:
**12:13**
